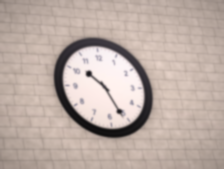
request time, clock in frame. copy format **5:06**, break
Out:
**10:26**
